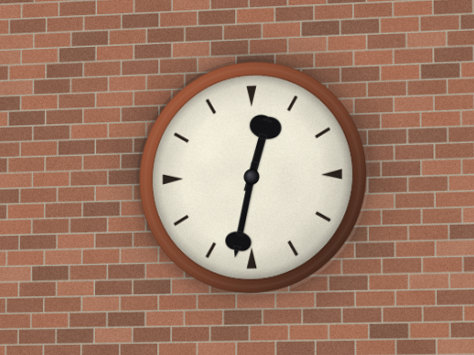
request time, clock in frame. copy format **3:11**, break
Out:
**12:32**
